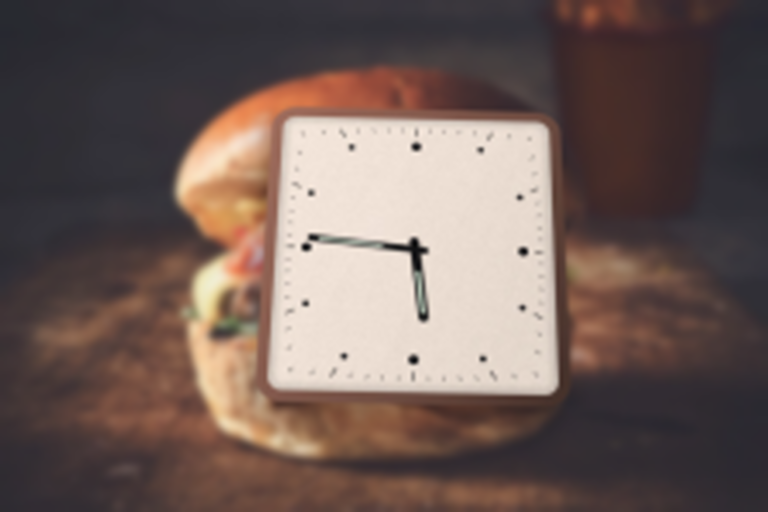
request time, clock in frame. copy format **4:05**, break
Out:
**5:46**
